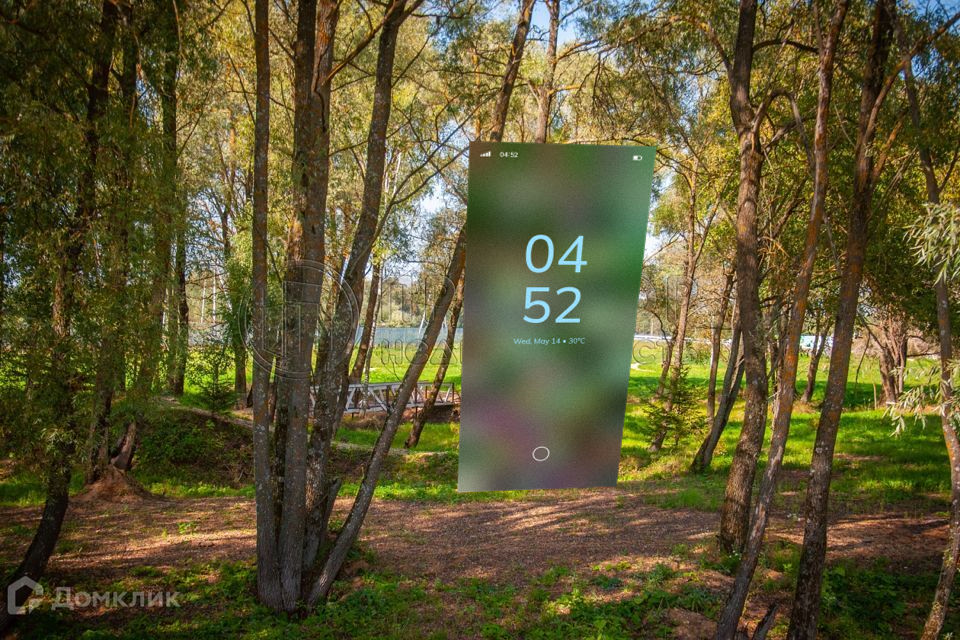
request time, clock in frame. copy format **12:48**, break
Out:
**4:52**
